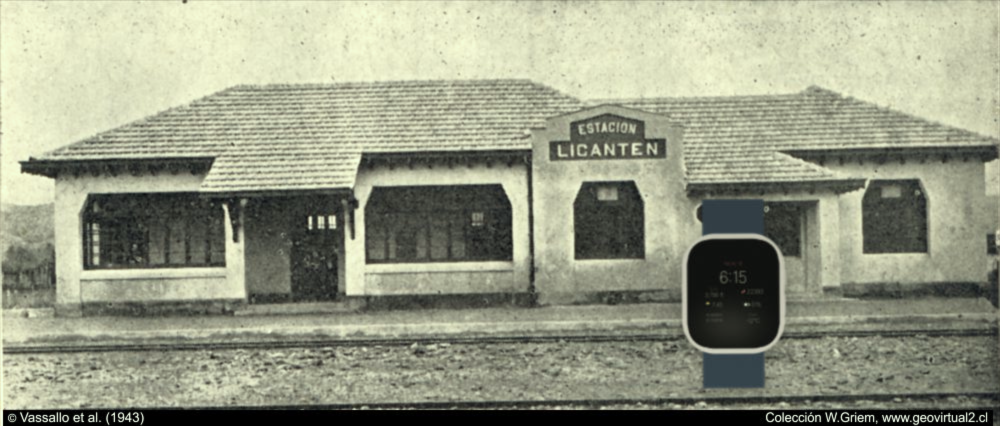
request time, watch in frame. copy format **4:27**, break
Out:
**6:15**
